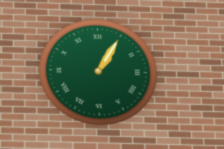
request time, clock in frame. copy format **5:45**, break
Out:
**1:05**
